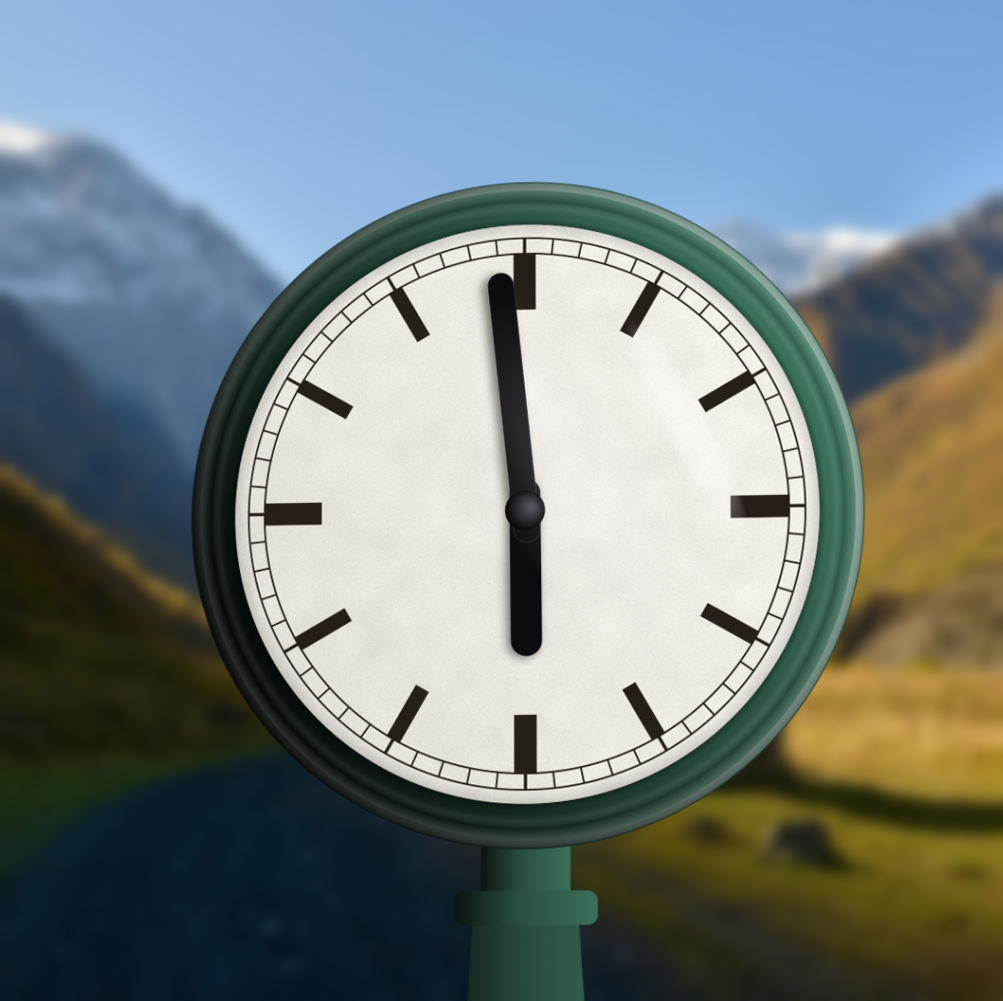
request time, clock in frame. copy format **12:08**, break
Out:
**5:59**
